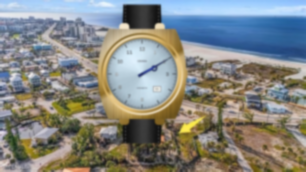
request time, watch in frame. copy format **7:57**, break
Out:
**2:10**
